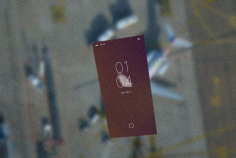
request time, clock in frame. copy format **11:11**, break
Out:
**1:04**
